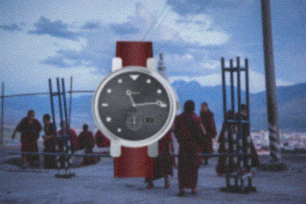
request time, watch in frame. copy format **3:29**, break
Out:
**11:14**
